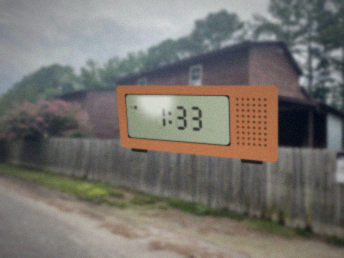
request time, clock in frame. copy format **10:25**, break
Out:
**1:33**
